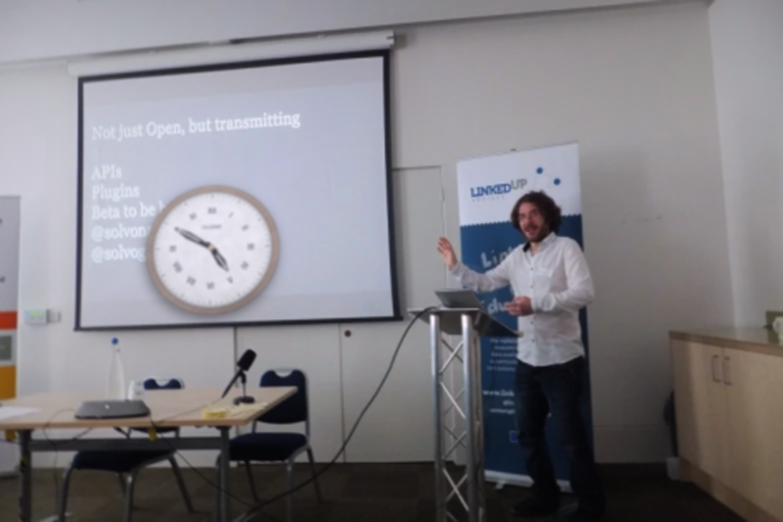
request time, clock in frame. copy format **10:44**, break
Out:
**4:50**
